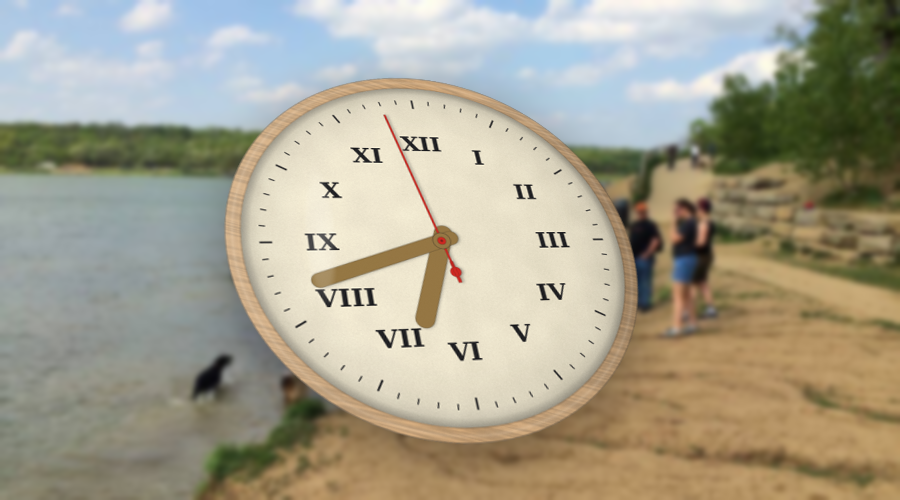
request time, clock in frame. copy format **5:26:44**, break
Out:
**6:41:58**
